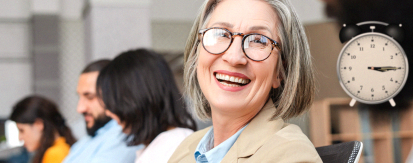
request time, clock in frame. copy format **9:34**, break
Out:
**3:15**
